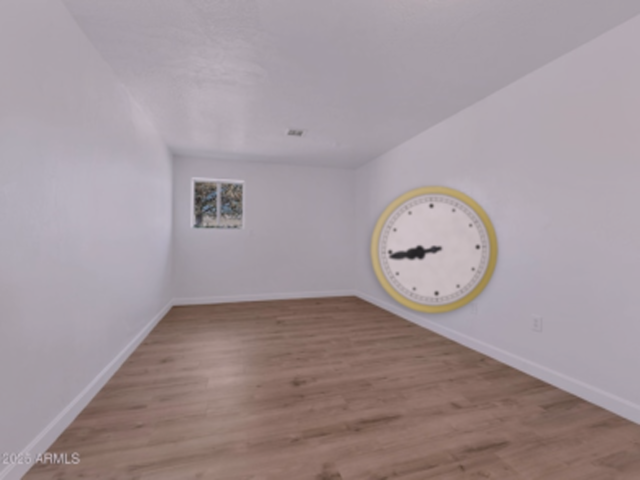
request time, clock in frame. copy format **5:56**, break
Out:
**8:44**
